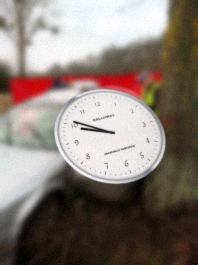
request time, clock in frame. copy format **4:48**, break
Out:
**9:51**
